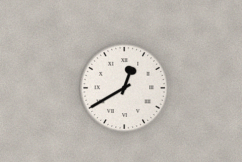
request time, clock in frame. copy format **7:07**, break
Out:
**12:40**
